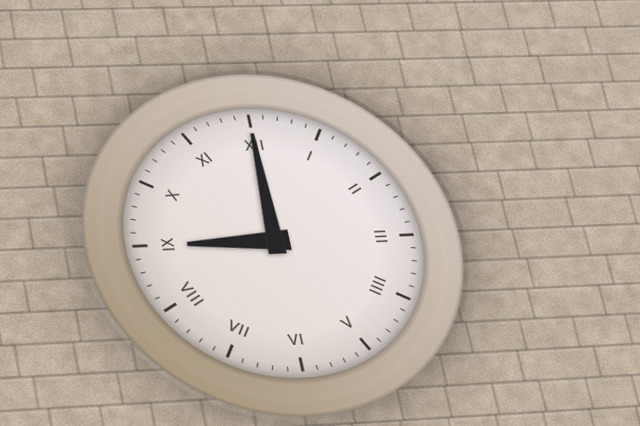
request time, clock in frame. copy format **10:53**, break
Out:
**9:00**
